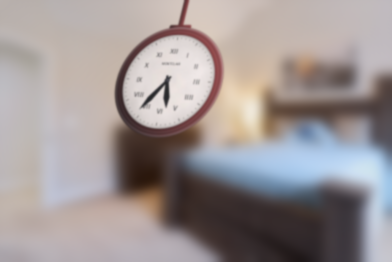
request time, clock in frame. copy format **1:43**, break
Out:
**5:36**
